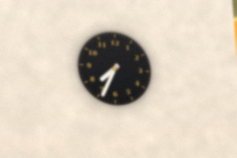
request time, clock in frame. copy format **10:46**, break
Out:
**7:34**
